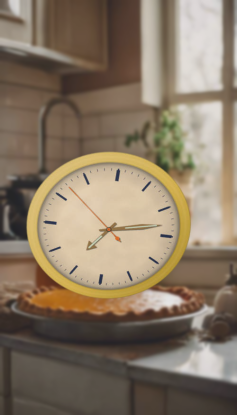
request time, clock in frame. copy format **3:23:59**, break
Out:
**7:12:52**
